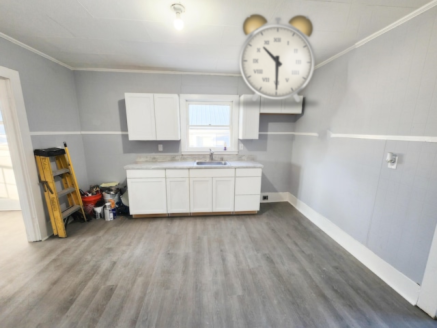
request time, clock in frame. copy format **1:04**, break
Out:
**10:30**
